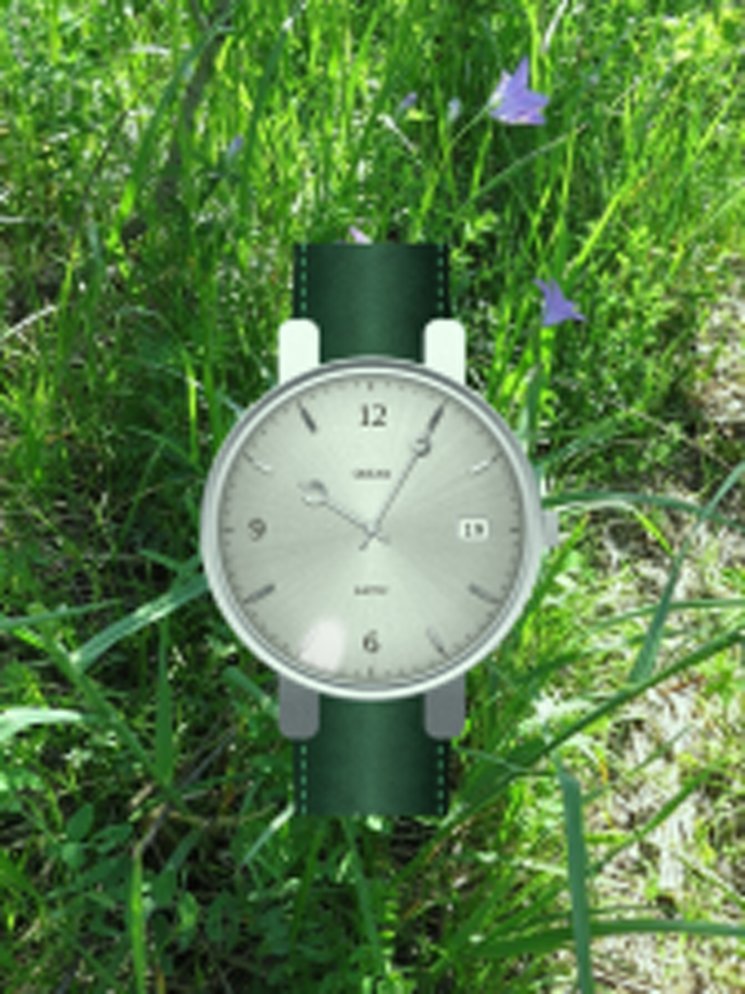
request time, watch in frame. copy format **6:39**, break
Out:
**10:05**
